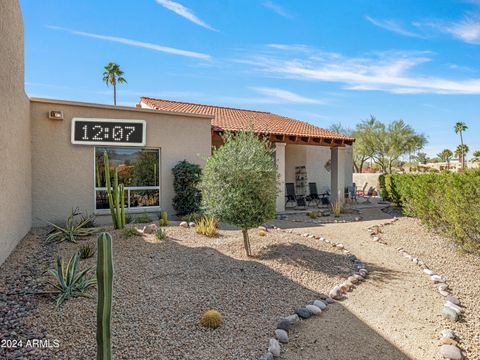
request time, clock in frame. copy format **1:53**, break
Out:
**12:07**
